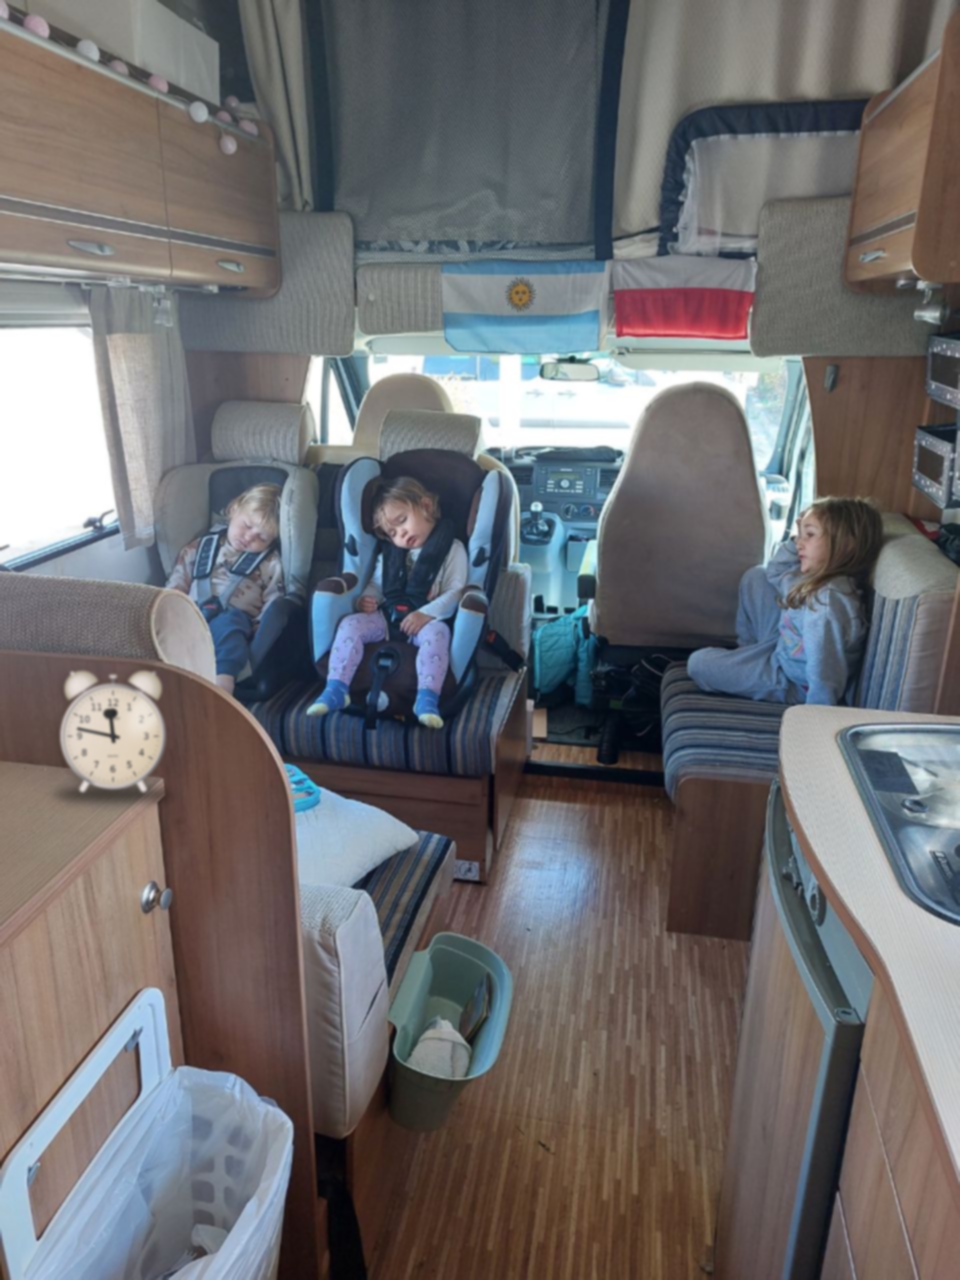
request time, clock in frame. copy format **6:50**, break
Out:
**11:47**
